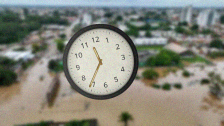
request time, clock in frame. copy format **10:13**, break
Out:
**11:36**
